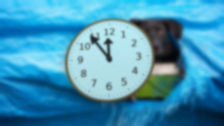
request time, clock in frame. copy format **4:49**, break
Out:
**11:54**
